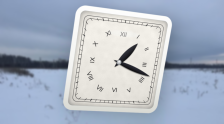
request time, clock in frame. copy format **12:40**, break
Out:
**1:18**
